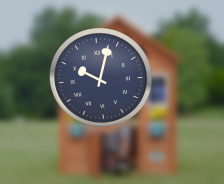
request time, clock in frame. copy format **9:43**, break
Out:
**10:03**
